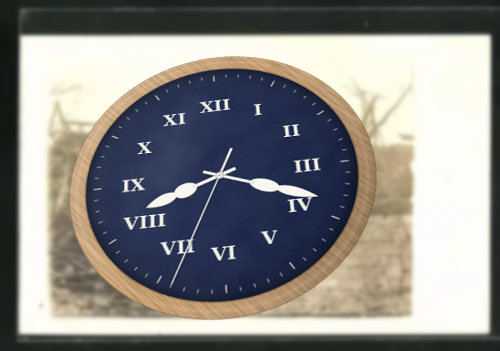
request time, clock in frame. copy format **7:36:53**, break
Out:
**8:18:34**
